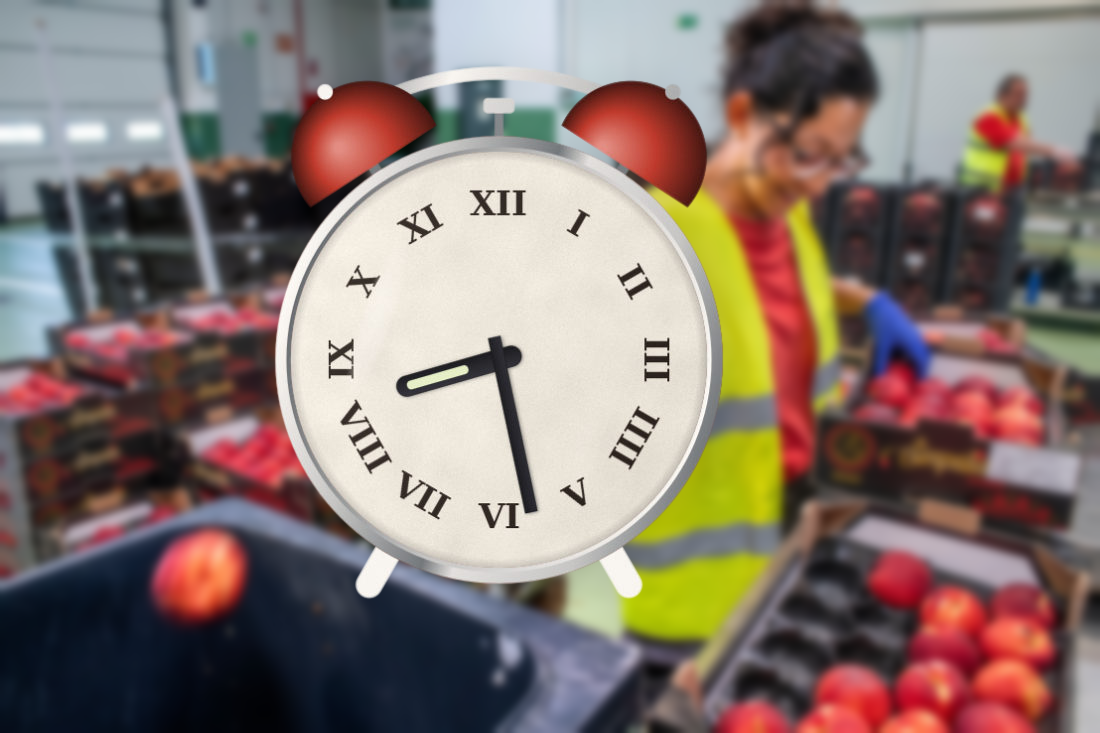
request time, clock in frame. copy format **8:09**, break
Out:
**8:28**
